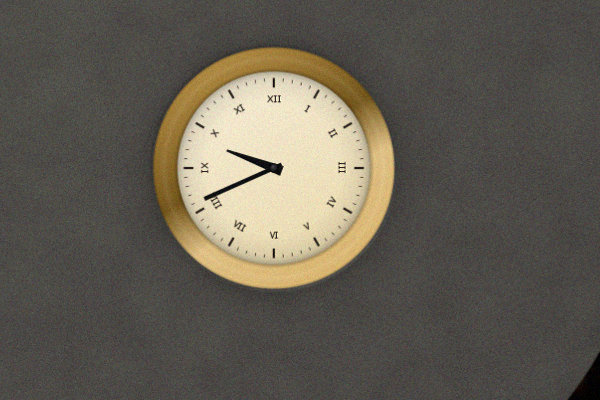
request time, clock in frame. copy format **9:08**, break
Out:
**9:41**
